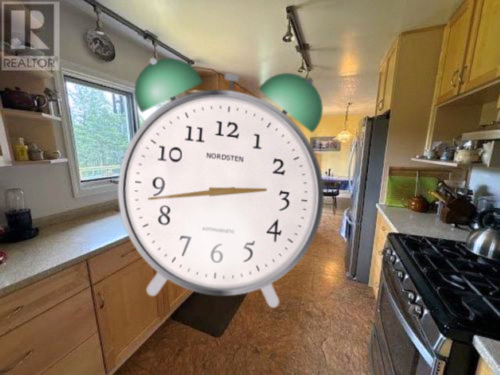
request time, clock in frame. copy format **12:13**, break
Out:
**2:43**
